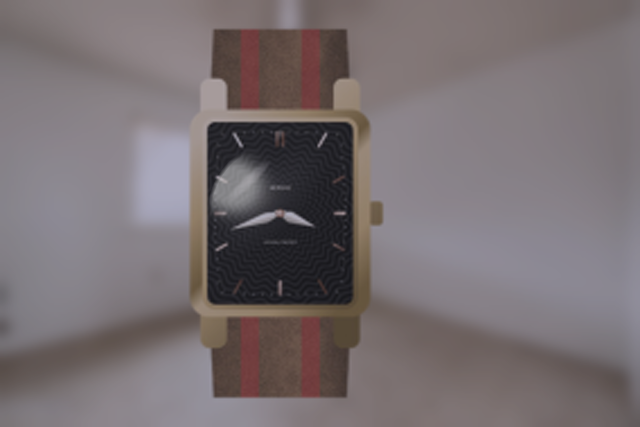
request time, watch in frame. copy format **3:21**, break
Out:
**3:42**
